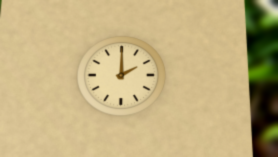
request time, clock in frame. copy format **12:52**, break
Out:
**2:00**
